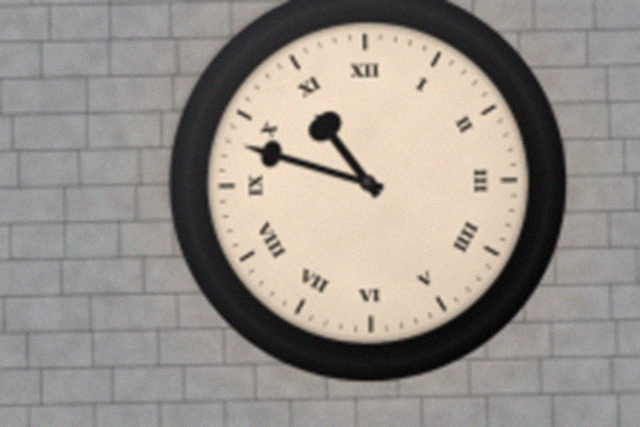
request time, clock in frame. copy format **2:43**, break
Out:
**10:48**
